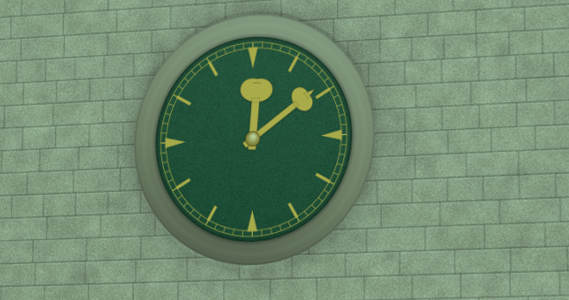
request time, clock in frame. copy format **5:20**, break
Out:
**12:09**
